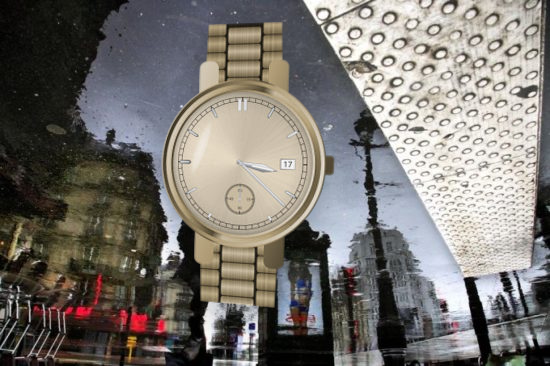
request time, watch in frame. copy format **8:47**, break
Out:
**3:22**
